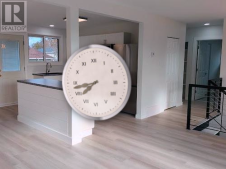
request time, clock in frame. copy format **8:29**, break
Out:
**7:43**
